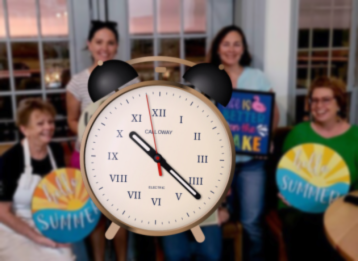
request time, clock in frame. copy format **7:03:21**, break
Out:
**10:21:58**
